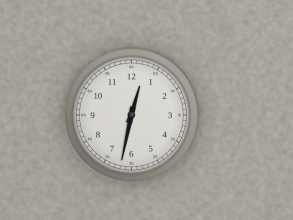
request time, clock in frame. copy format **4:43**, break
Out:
**12:32**
